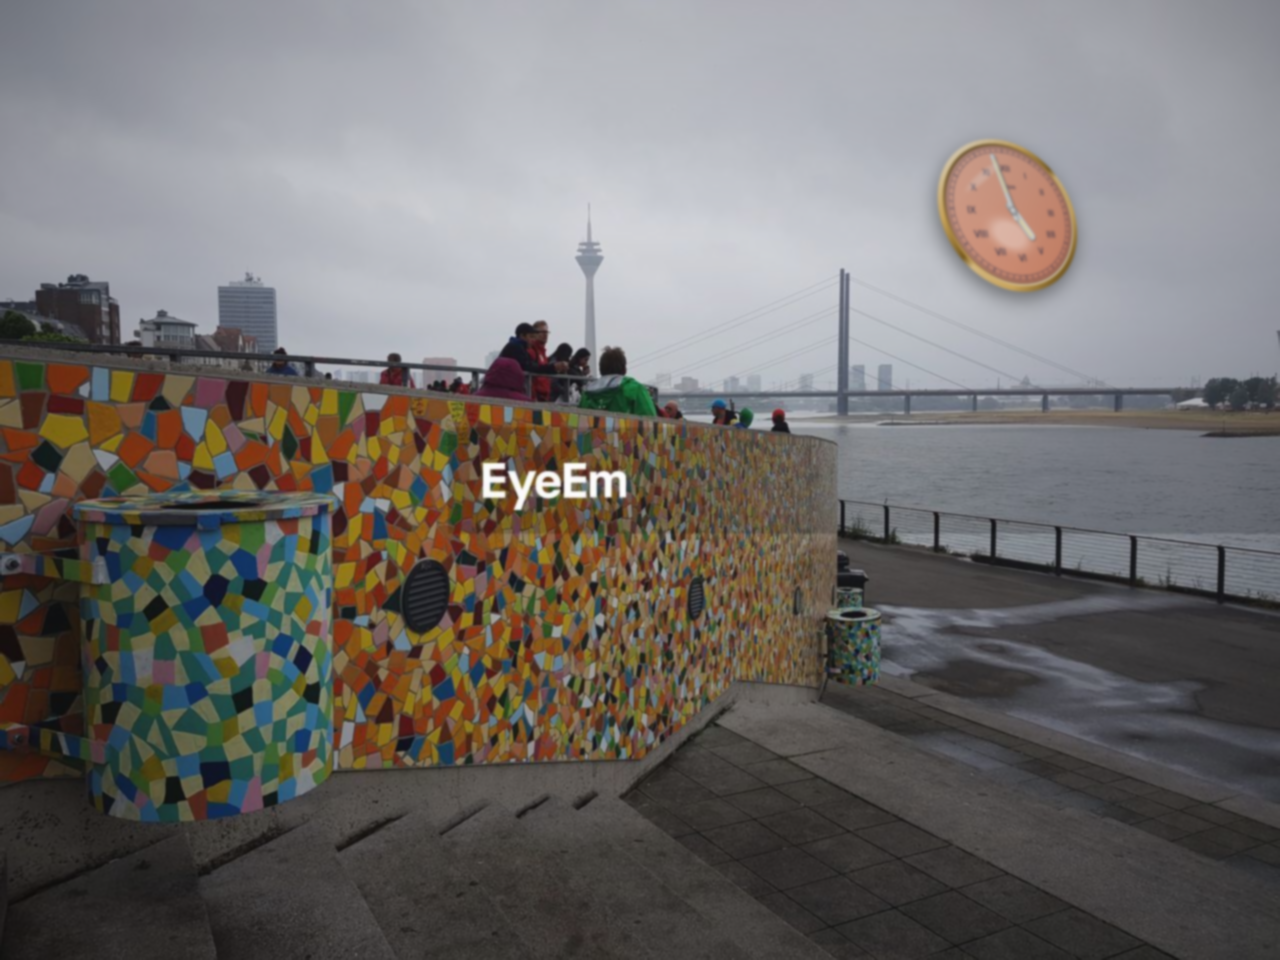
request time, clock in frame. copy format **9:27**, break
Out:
**4:58**
